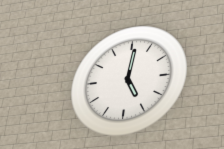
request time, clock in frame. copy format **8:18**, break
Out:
**5:01**
